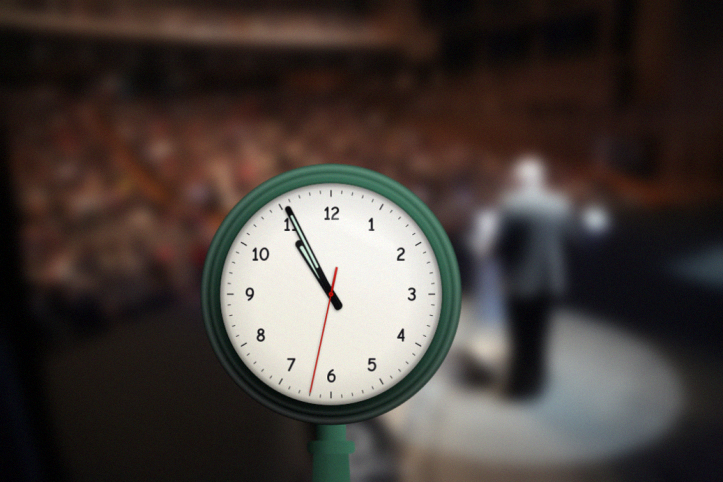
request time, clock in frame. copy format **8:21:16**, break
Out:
**10:55:32**
